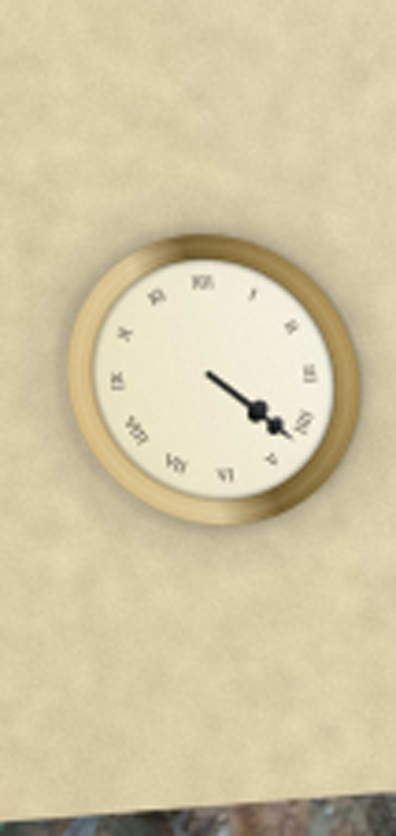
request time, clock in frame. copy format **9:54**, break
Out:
**4:22**
